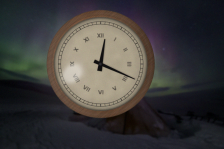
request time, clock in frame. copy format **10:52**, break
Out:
**12:19**
